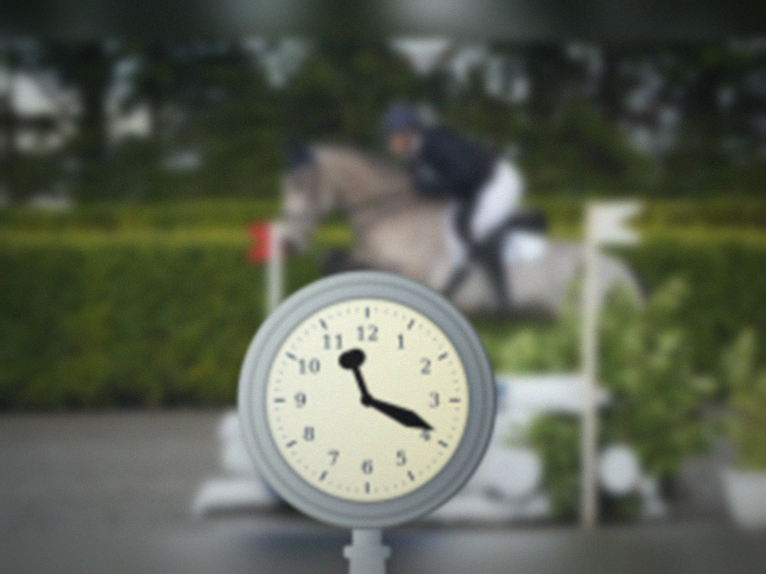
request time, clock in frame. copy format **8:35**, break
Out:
**11:19**
